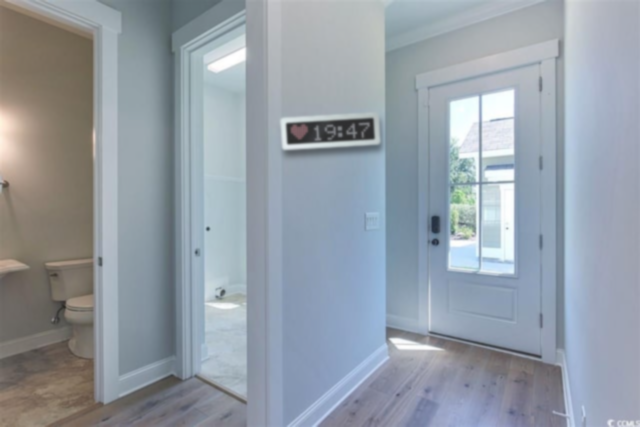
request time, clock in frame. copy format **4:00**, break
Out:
**19:47**
